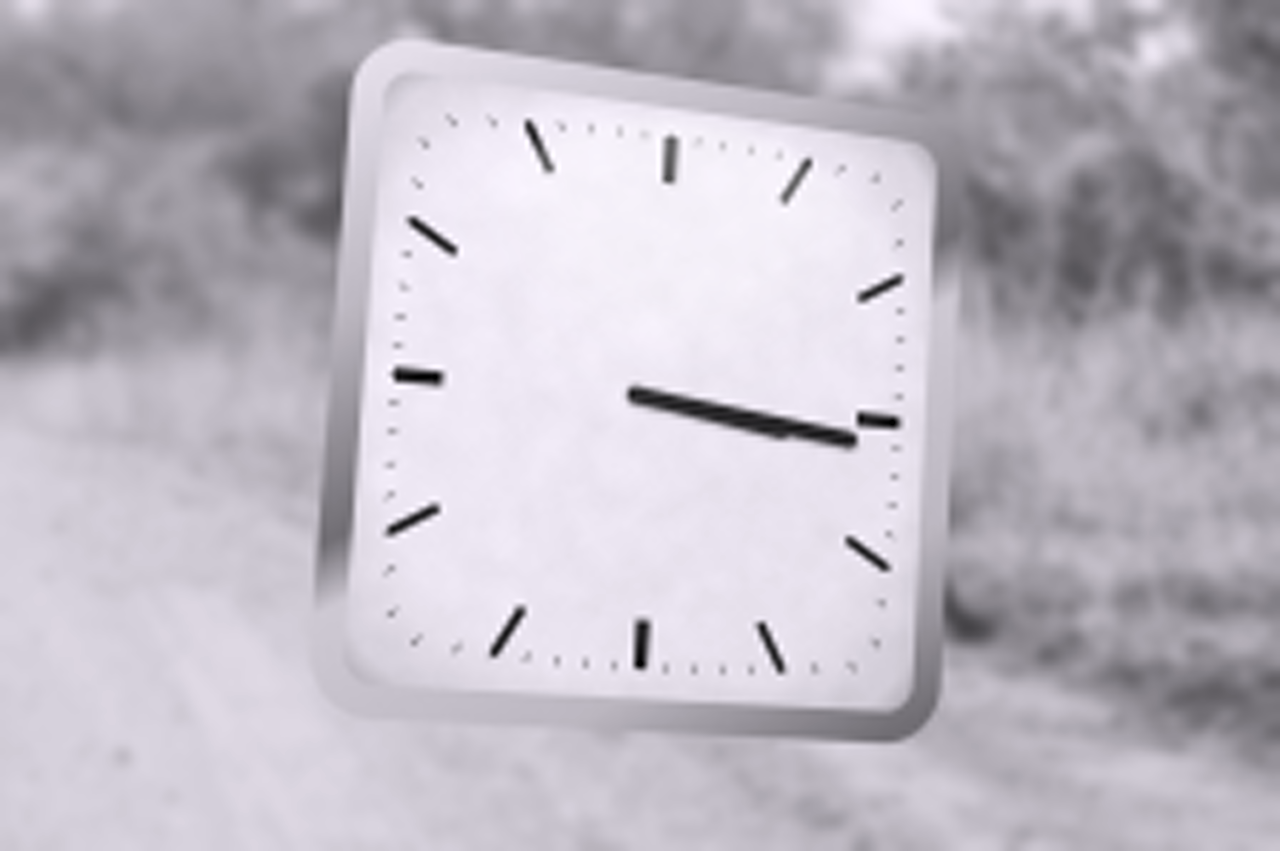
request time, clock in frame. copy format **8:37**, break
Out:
**3:16**
